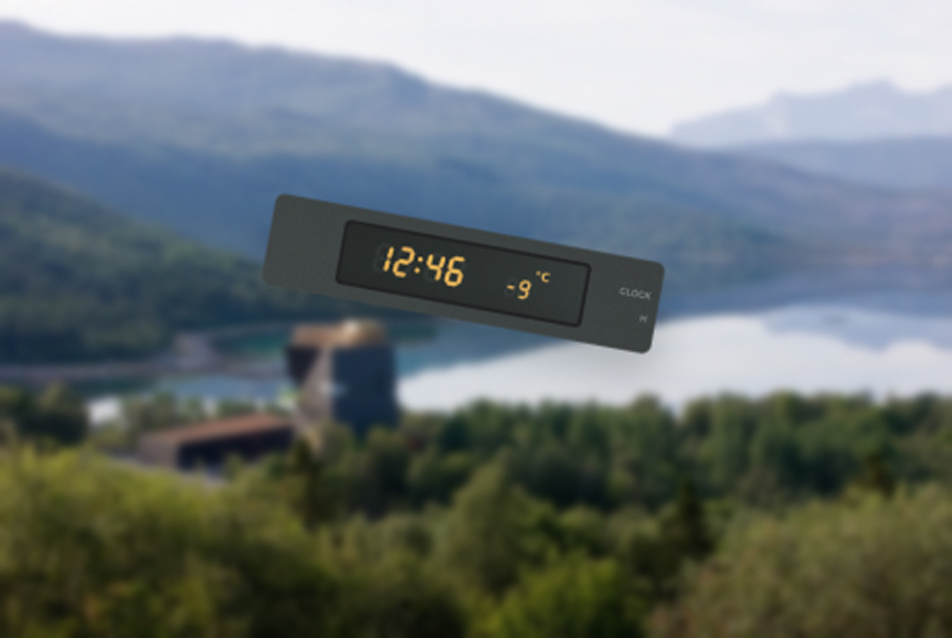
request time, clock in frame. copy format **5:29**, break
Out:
**12:46**
